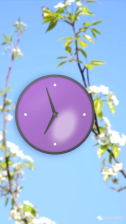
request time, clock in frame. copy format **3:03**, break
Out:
**6:57**
